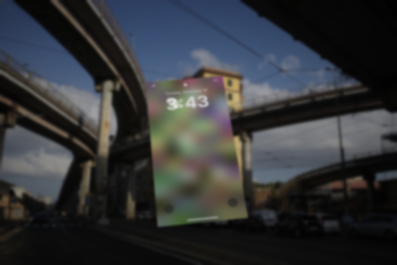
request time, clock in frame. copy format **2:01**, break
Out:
**3:43**
